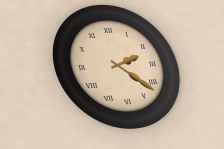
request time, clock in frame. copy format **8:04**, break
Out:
**2:22**
